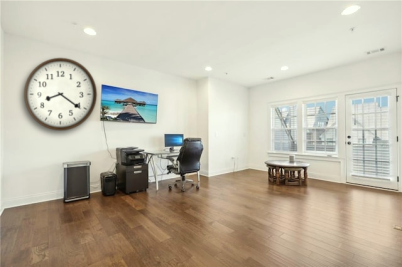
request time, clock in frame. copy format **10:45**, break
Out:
**8:21**
